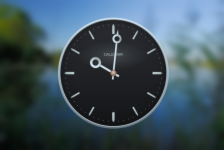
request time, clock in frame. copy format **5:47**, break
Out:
**10:01**
